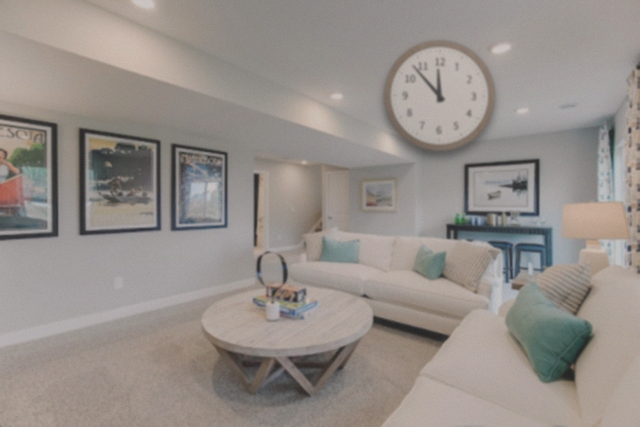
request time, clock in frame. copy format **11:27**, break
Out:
**11:53**
